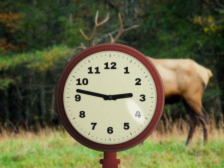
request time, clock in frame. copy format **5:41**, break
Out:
**2:47**
